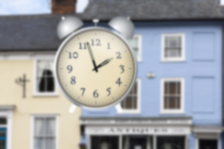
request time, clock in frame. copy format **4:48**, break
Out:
**1:57**
